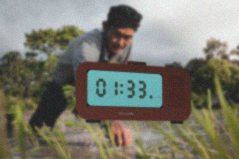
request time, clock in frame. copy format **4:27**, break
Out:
**1:33**
